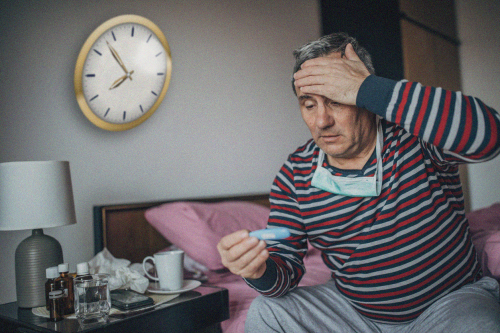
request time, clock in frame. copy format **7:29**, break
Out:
**7:53**
